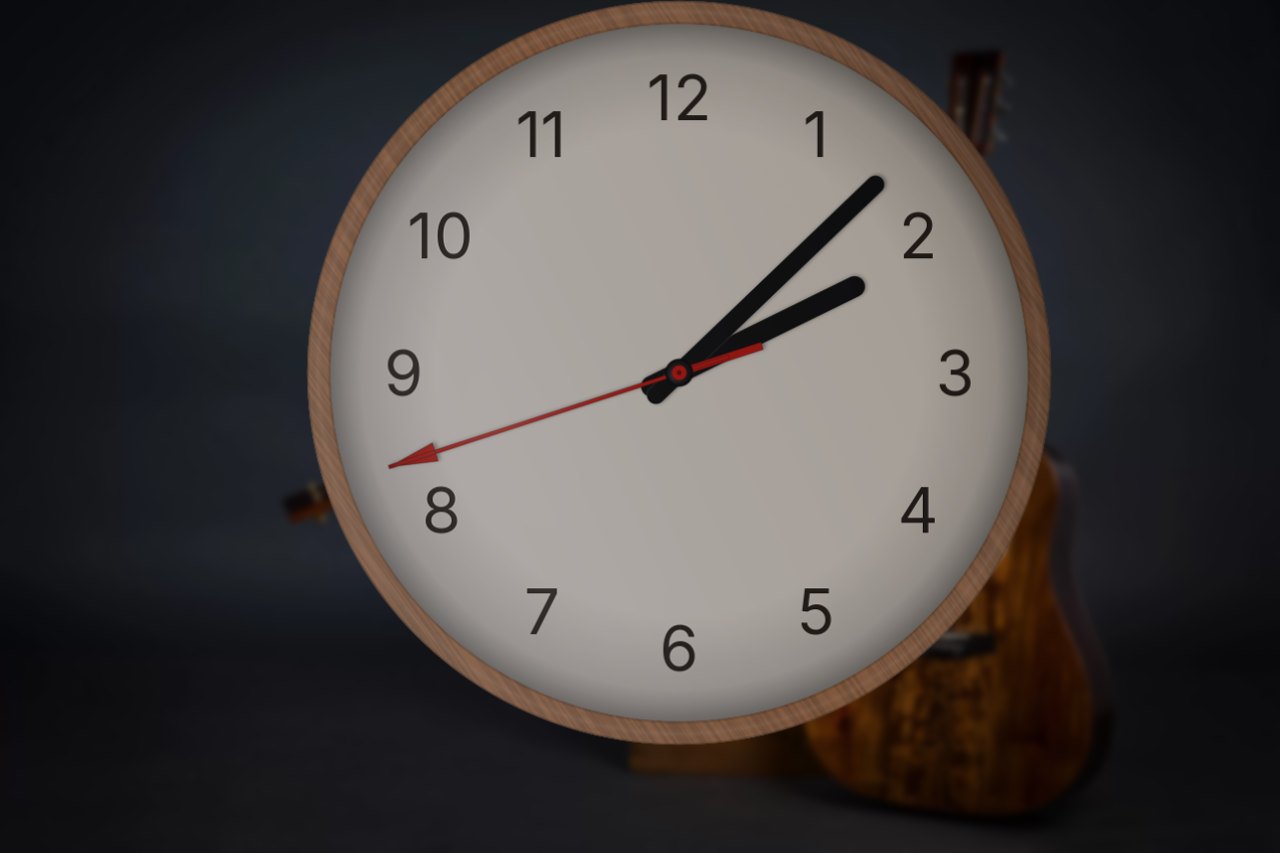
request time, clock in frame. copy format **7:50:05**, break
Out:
**2:07:42**
